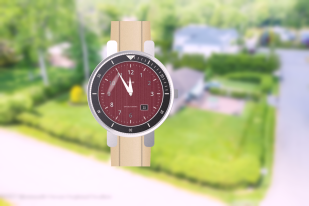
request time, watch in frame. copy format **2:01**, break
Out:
**11:55**
